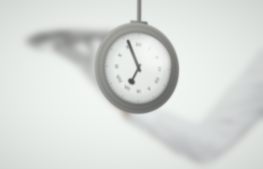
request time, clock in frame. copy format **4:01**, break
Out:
**6:56**
